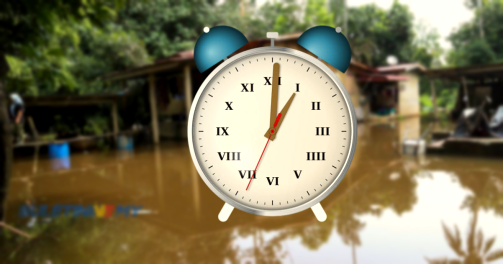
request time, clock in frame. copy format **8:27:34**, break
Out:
**1:00:34**
